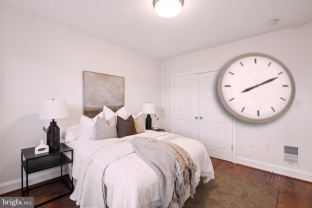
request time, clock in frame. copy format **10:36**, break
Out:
**8:11**
